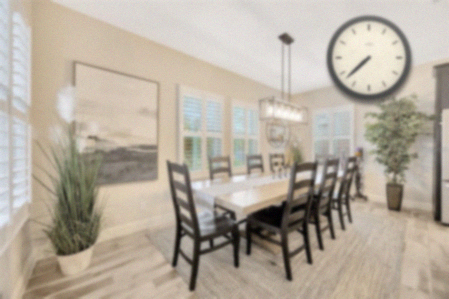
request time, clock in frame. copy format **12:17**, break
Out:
**7:38**
